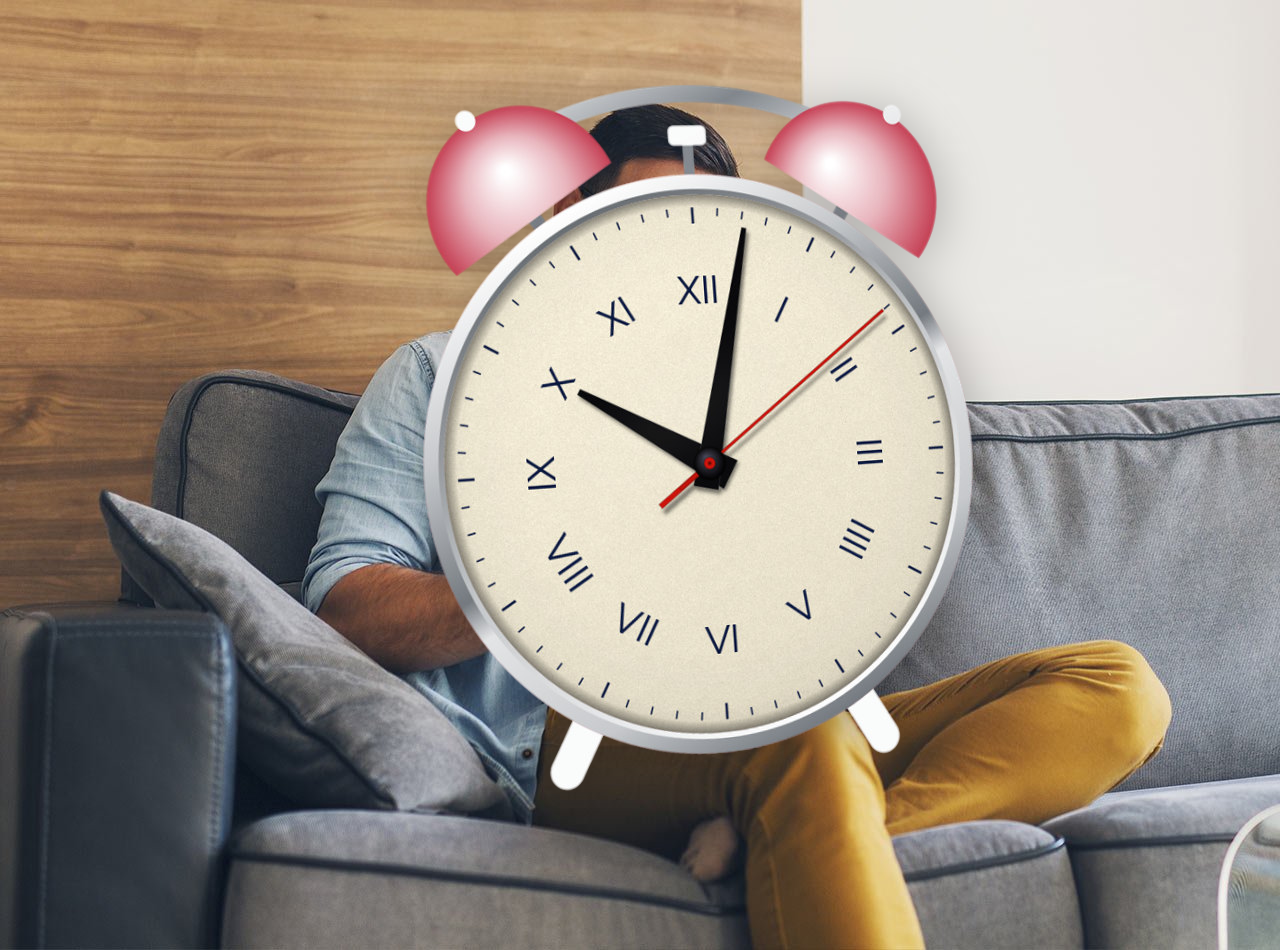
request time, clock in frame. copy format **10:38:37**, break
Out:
**10:02:09**
